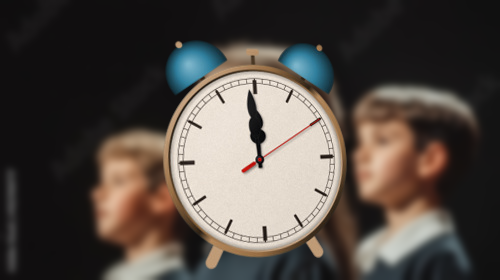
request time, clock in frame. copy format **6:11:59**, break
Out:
**11:59:10**
